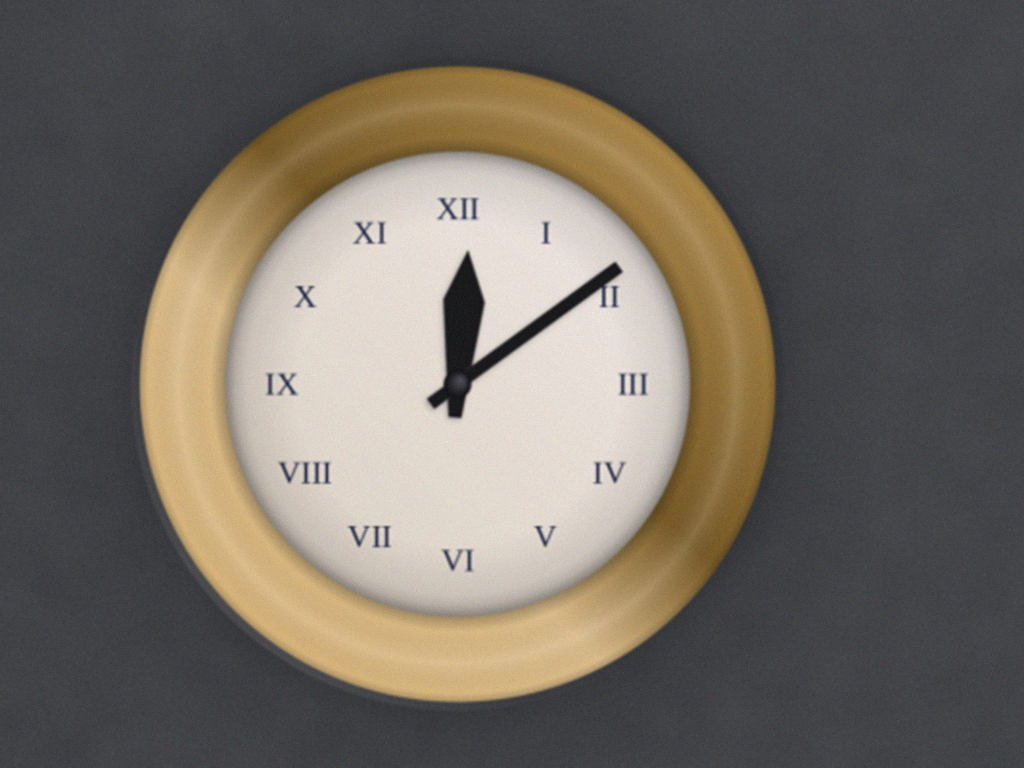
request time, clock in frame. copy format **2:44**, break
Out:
**12:09**
